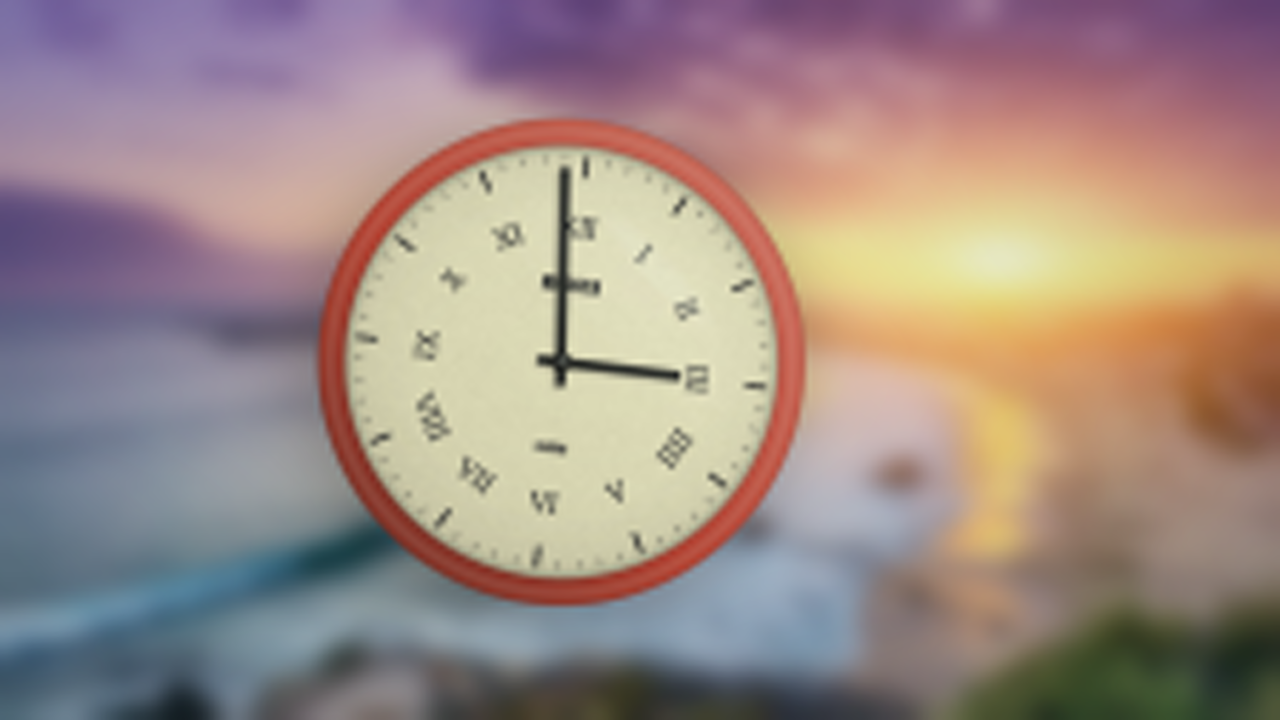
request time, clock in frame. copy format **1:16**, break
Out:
**2:59**
